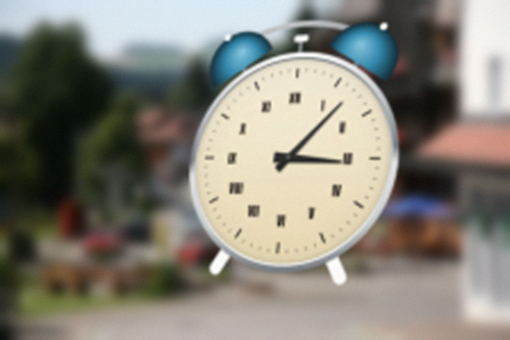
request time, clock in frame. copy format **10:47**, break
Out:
**3:07**
